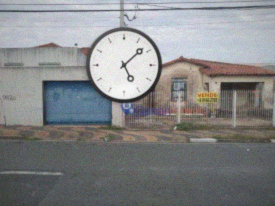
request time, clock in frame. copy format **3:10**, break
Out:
**5:08**
